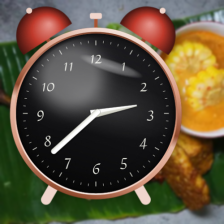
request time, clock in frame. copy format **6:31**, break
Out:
**2:38**
